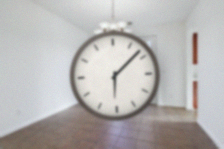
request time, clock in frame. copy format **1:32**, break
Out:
**6:08**
